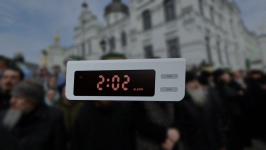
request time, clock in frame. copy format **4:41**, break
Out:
**2:02**
